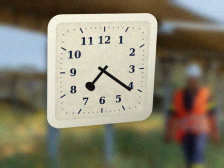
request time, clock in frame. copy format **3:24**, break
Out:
**7:21**
